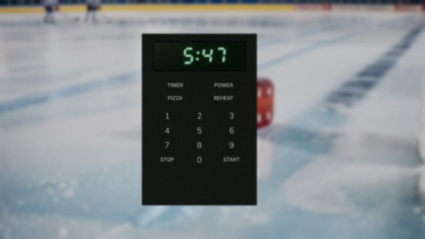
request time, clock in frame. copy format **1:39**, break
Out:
**5:47**
